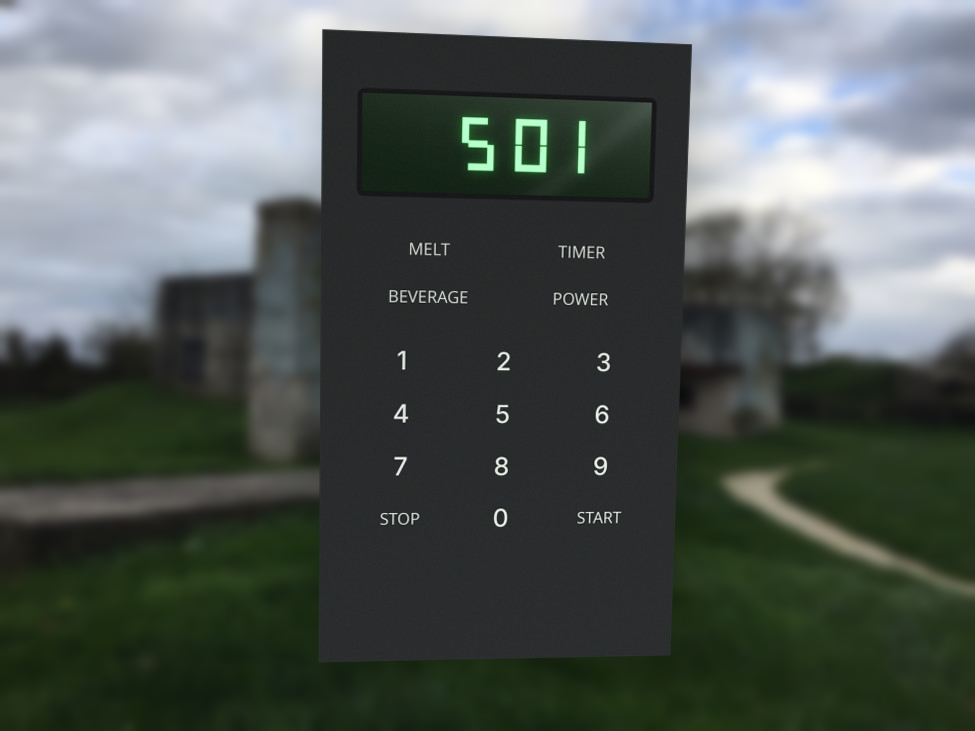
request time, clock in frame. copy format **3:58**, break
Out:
**5:01**
